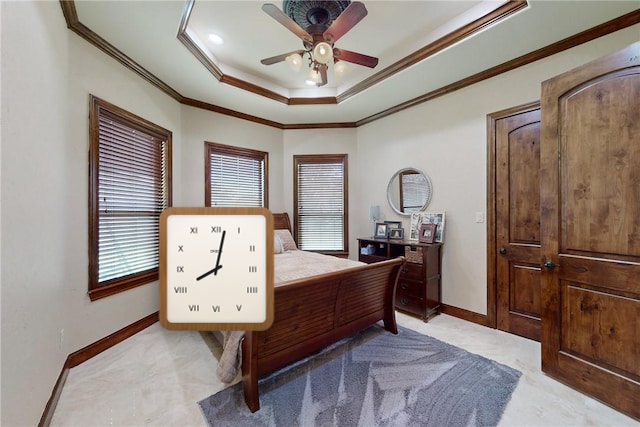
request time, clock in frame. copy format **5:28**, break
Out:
**8:02**
